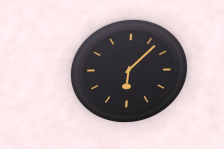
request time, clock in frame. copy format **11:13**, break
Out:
**6:07**
